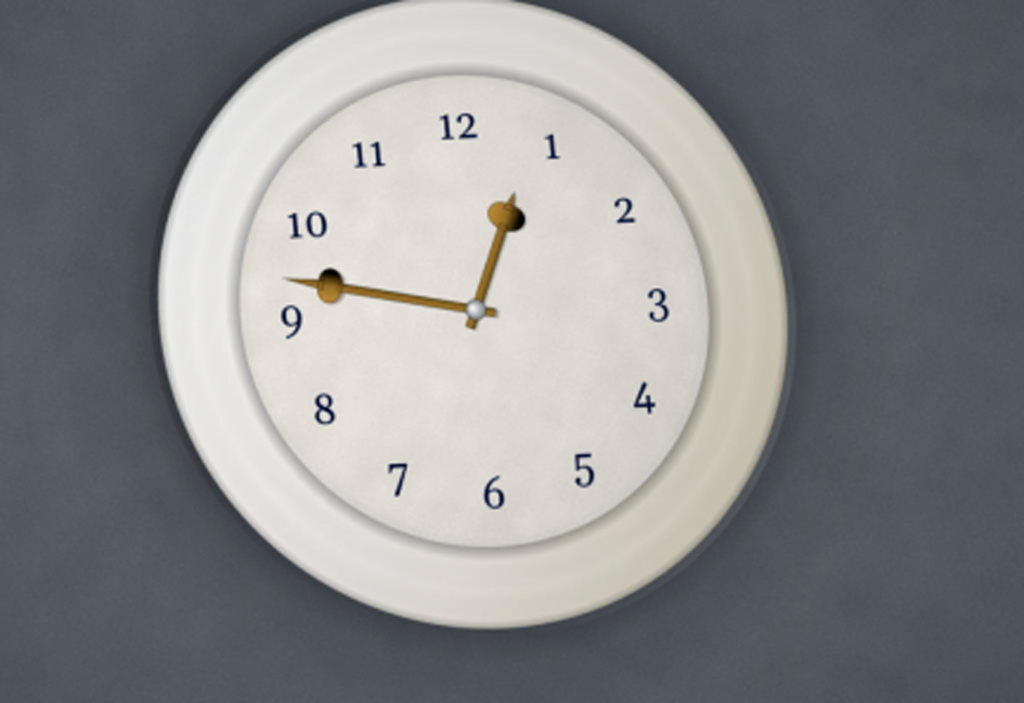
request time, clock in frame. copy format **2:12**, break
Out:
**12:47**
